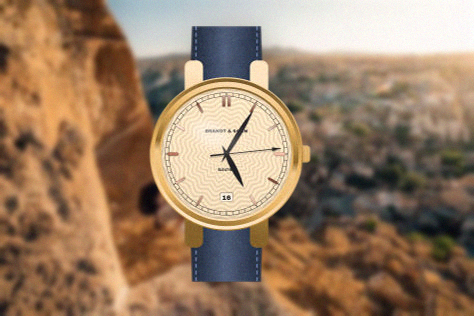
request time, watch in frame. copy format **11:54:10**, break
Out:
**5:05:14**
